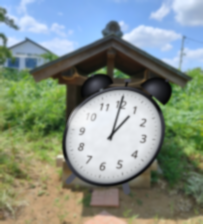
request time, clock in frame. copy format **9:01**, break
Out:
**1:00**
